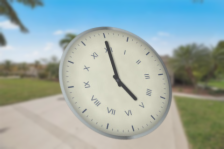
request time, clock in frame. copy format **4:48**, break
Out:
**5:00**
